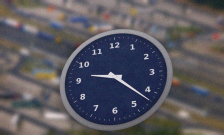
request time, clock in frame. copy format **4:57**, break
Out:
**9:22**
